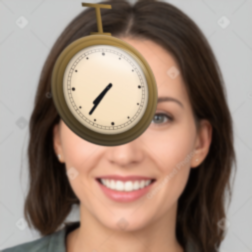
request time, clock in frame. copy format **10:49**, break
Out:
**7:37**
